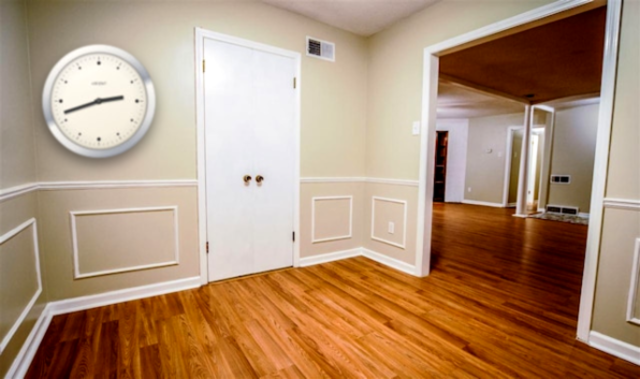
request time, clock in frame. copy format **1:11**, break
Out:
**2:42**
